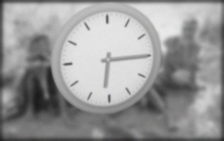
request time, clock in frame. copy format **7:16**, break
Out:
**6:15**
